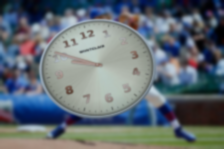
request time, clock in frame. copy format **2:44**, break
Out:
**9:51**
